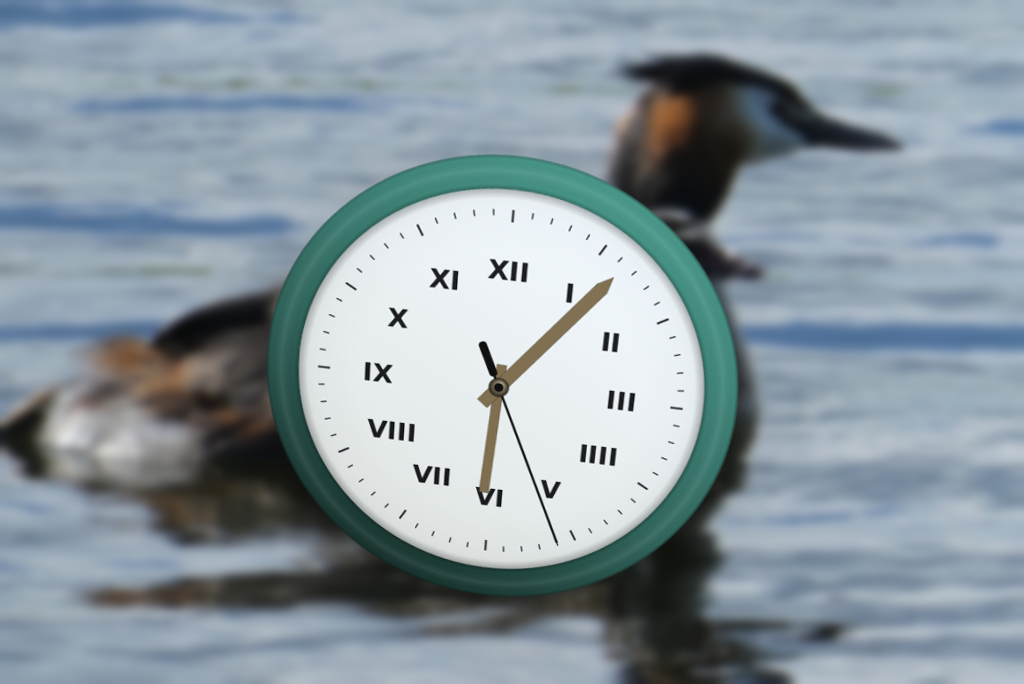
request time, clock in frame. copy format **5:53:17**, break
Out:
**6:06:26**
